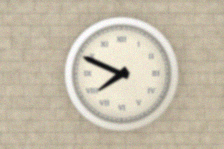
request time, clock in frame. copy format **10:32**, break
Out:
**7:49**
